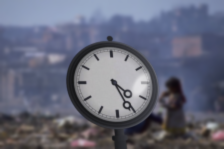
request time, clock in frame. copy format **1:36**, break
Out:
**4:26**
